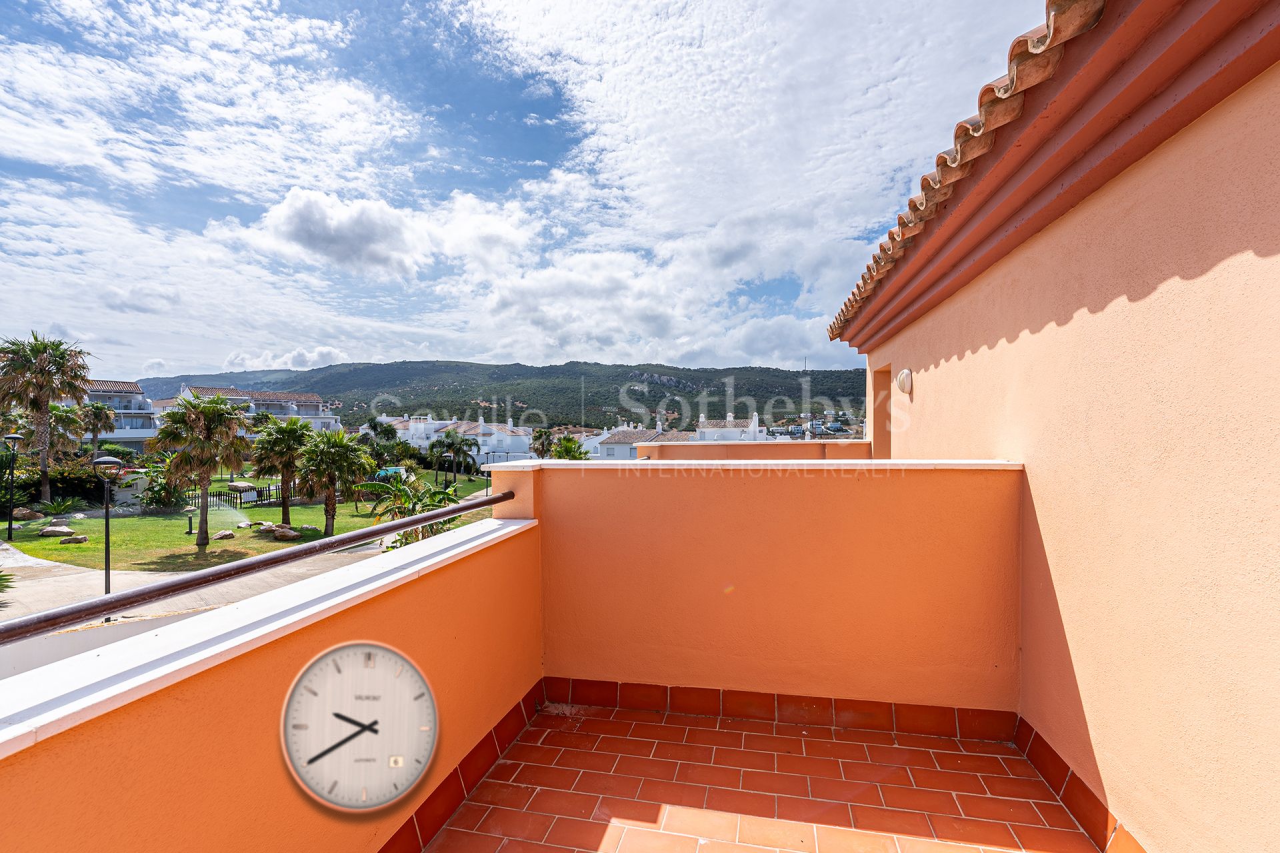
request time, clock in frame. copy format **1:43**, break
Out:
**9:40**
